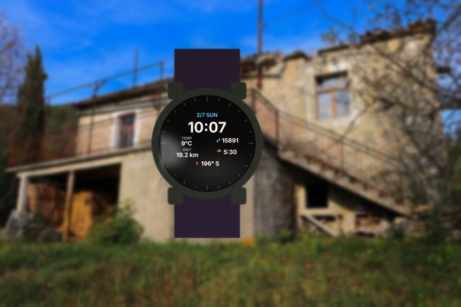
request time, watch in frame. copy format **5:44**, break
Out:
**10:07**
